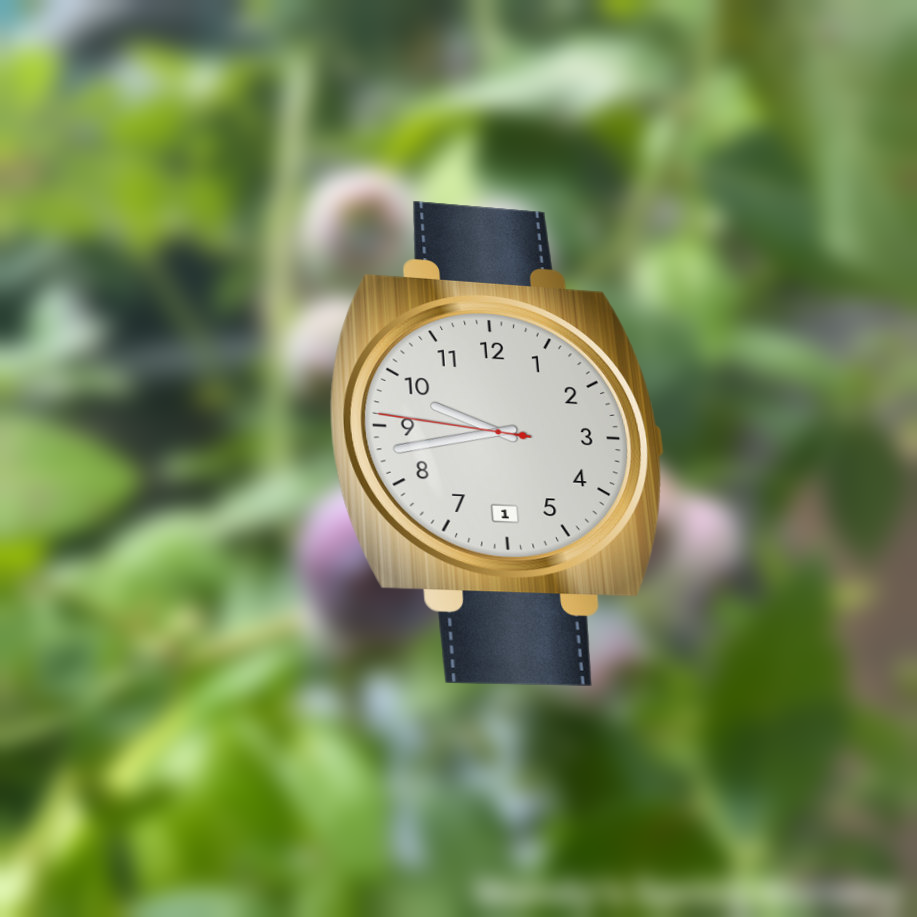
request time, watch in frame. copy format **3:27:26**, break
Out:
**9:42:46**
